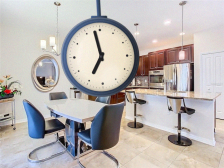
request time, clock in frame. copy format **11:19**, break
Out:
**6:58**
